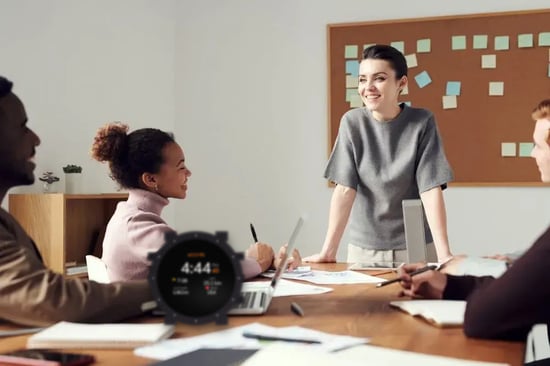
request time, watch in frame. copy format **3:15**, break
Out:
**4:44**
